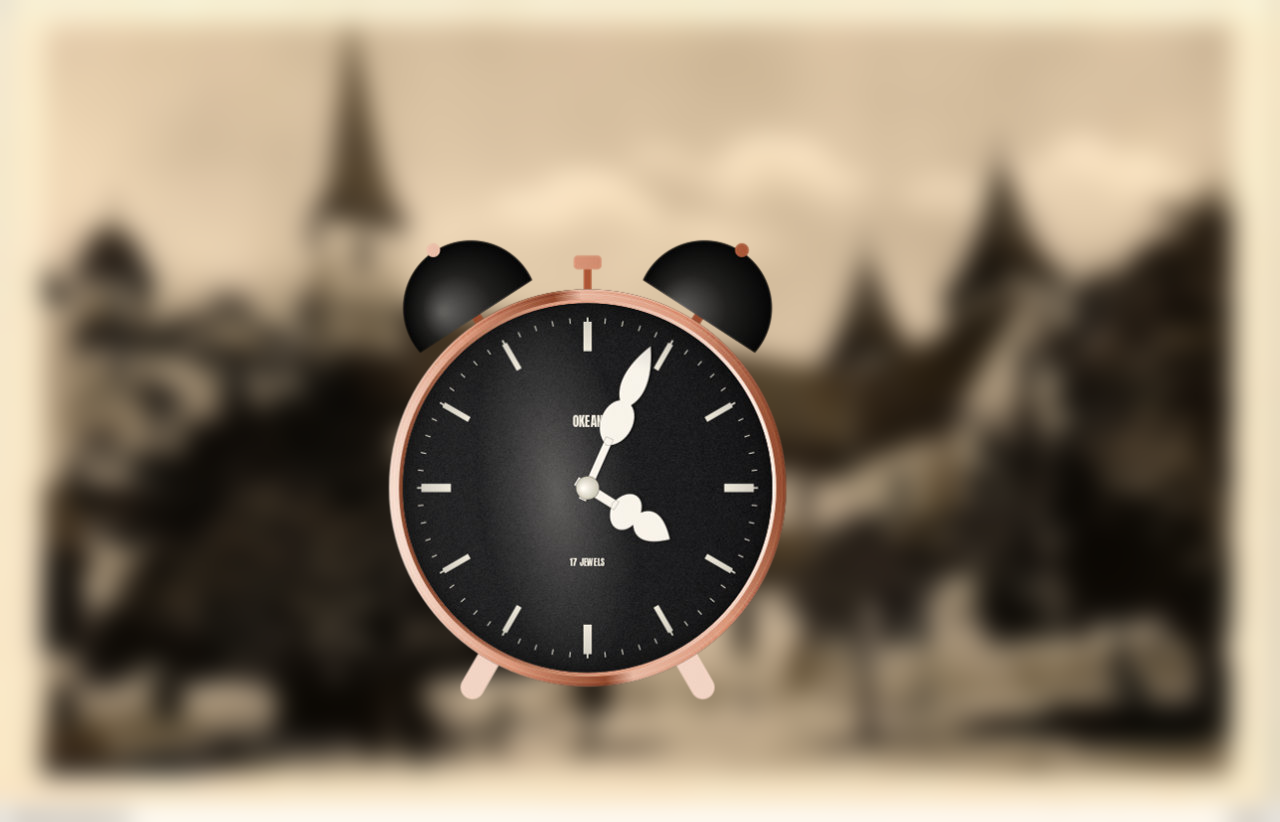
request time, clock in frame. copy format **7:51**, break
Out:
**4:04**
